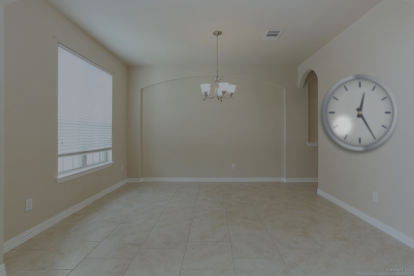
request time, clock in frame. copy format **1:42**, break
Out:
**12:25**
